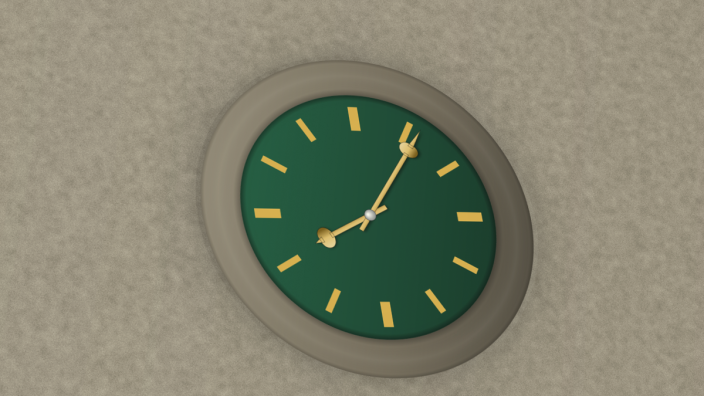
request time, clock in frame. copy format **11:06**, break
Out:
**8:06**
